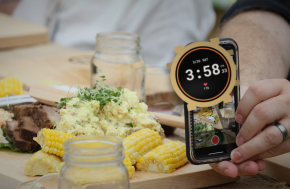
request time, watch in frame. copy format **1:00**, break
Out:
**3:58**
